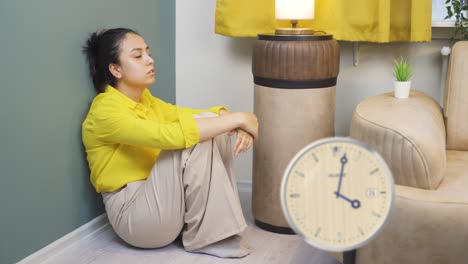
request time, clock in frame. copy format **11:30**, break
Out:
**4:02**
